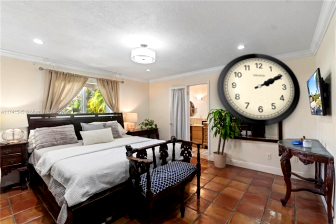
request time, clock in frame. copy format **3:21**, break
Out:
**2:10**
